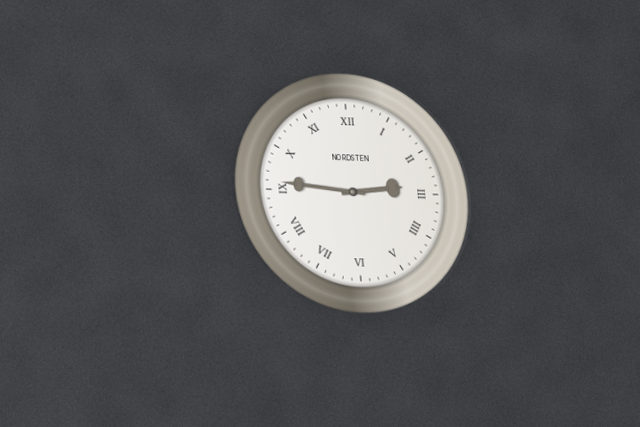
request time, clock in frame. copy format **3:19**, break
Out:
**2:46**
